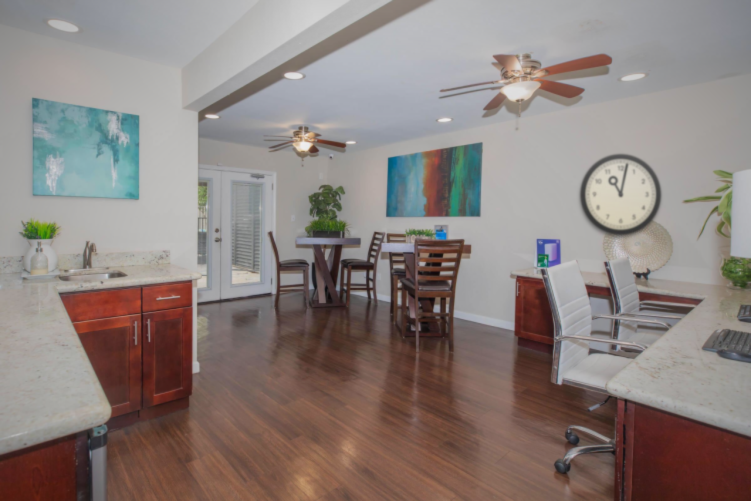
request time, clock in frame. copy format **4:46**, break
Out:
**11:02**
